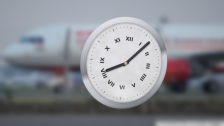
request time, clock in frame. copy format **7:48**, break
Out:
**8:07**
